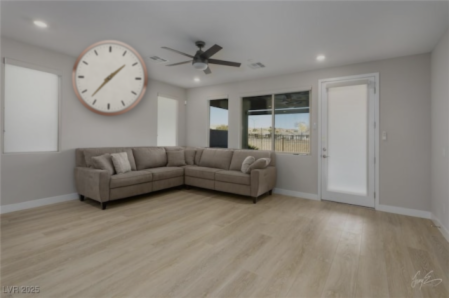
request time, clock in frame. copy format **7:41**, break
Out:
**1:37**
